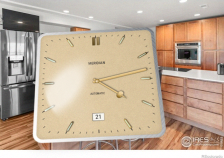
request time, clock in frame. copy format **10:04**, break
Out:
**4:13**
